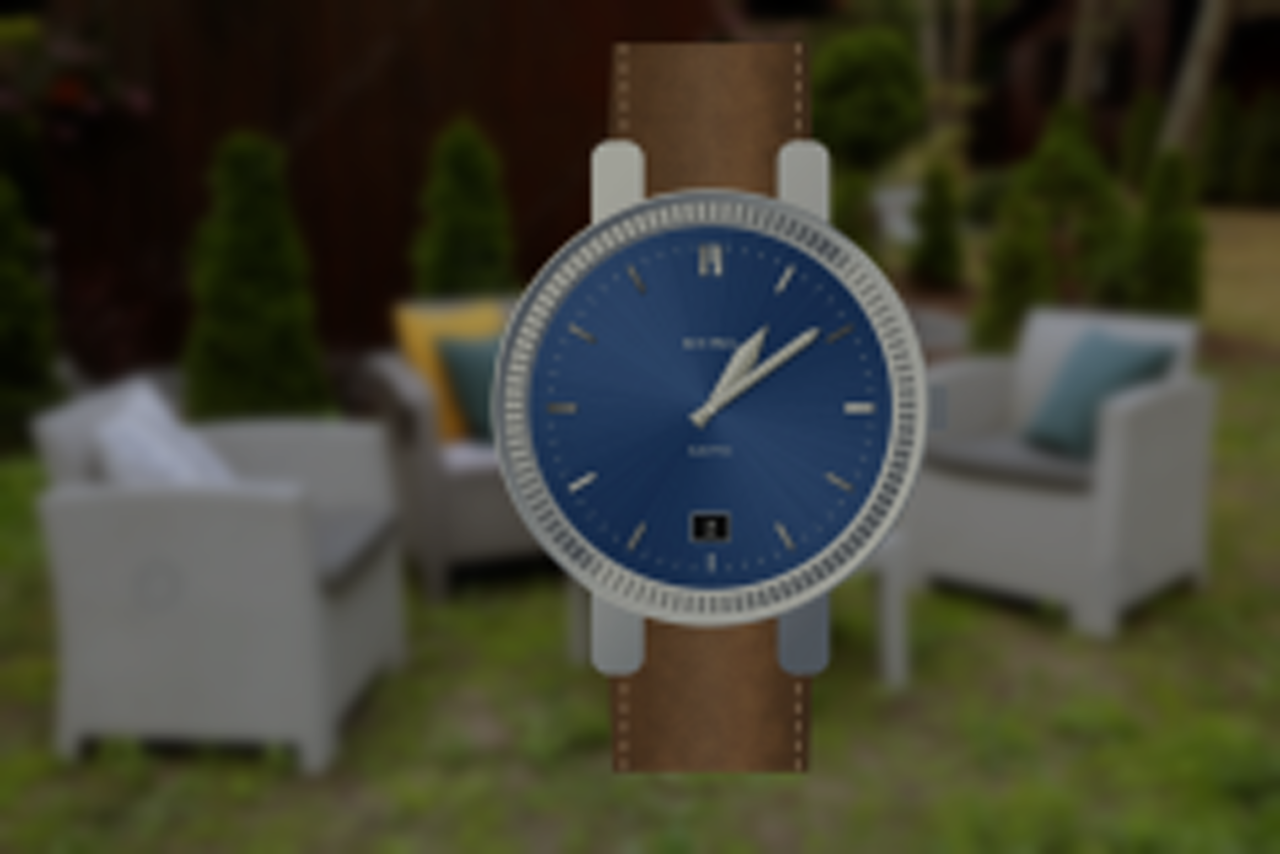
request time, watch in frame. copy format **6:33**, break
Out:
**1:09**
